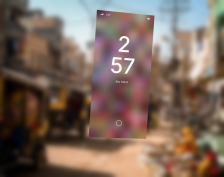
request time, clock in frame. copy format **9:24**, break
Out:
**2:57**
